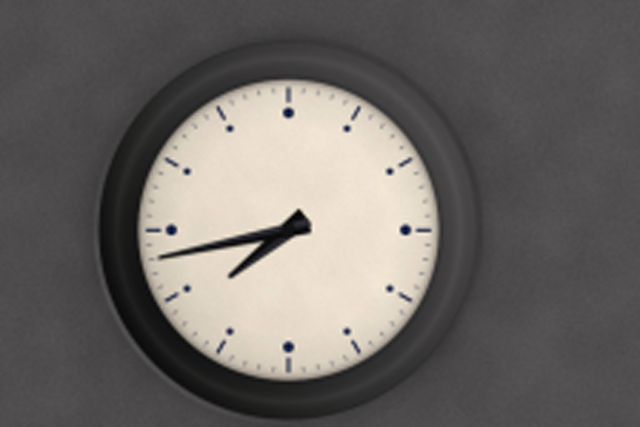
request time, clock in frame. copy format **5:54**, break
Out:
**7:43**
